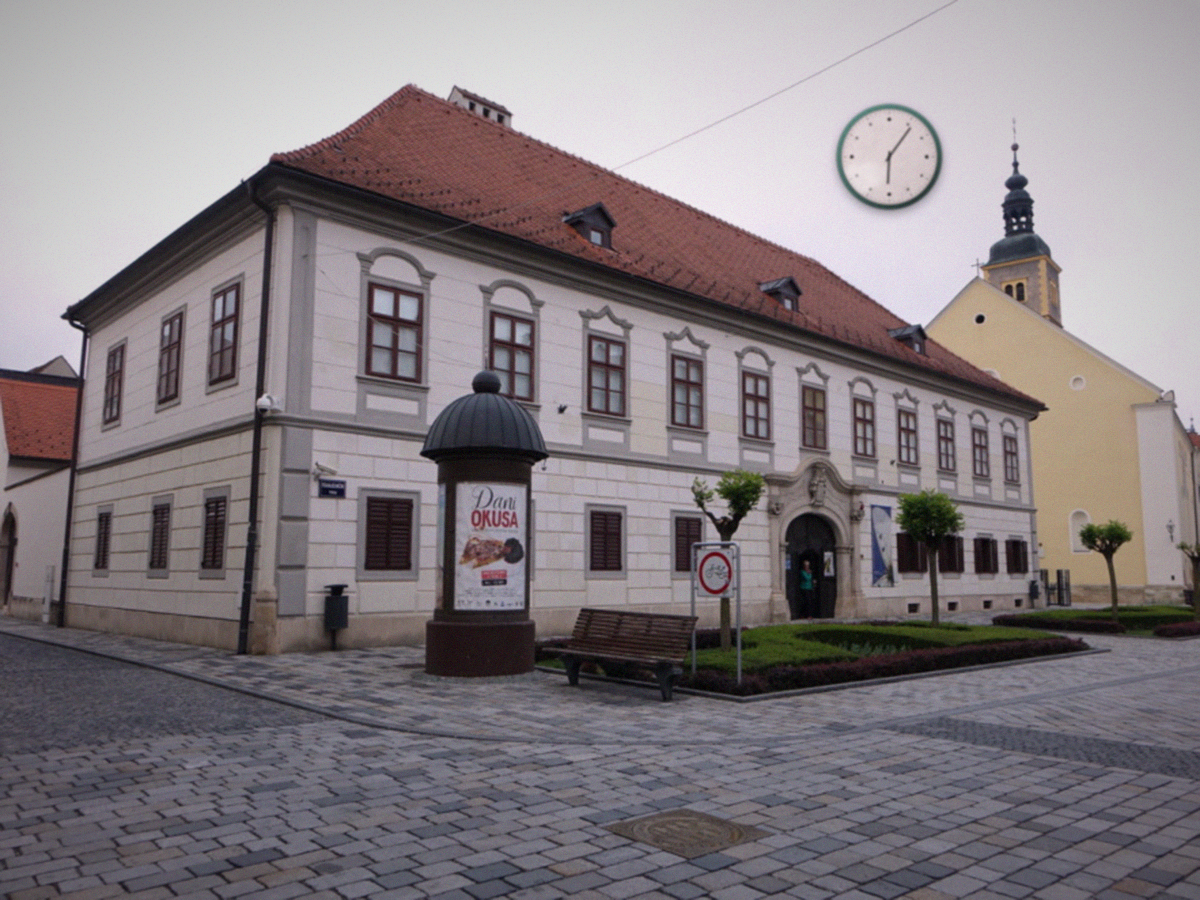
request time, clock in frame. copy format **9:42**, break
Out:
**6:06**
